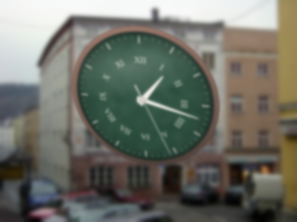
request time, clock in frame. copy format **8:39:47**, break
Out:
**1:17:26**
